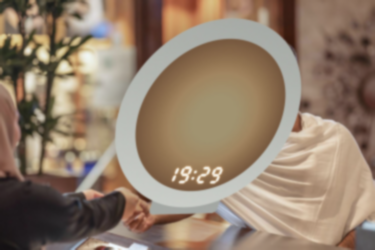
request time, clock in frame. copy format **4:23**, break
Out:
**19:29**
